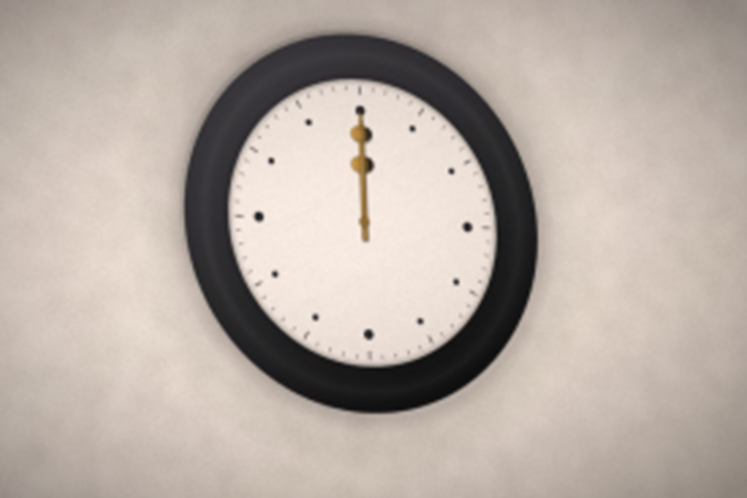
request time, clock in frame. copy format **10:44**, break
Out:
**12:00**
